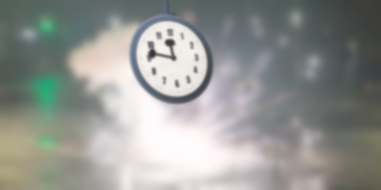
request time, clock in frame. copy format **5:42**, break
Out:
**11:47**
